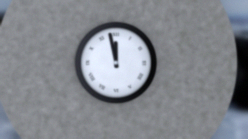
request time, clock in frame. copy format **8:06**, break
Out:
**11:58**
